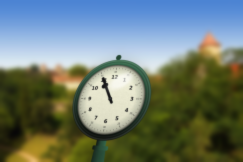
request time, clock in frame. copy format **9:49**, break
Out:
**10:55**
